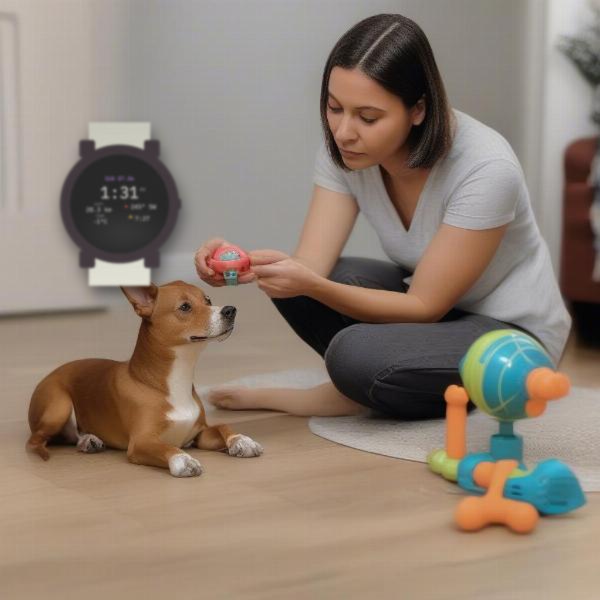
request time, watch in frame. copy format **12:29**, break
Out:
**1:31**
